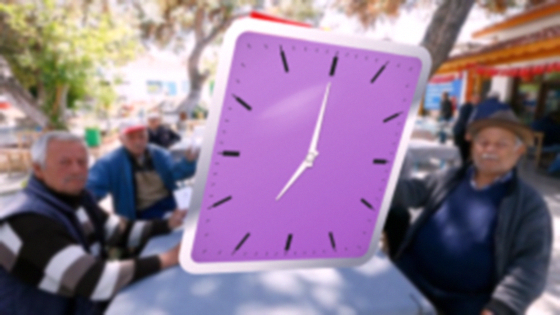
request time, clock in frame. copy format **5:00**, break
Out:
**7:00**
